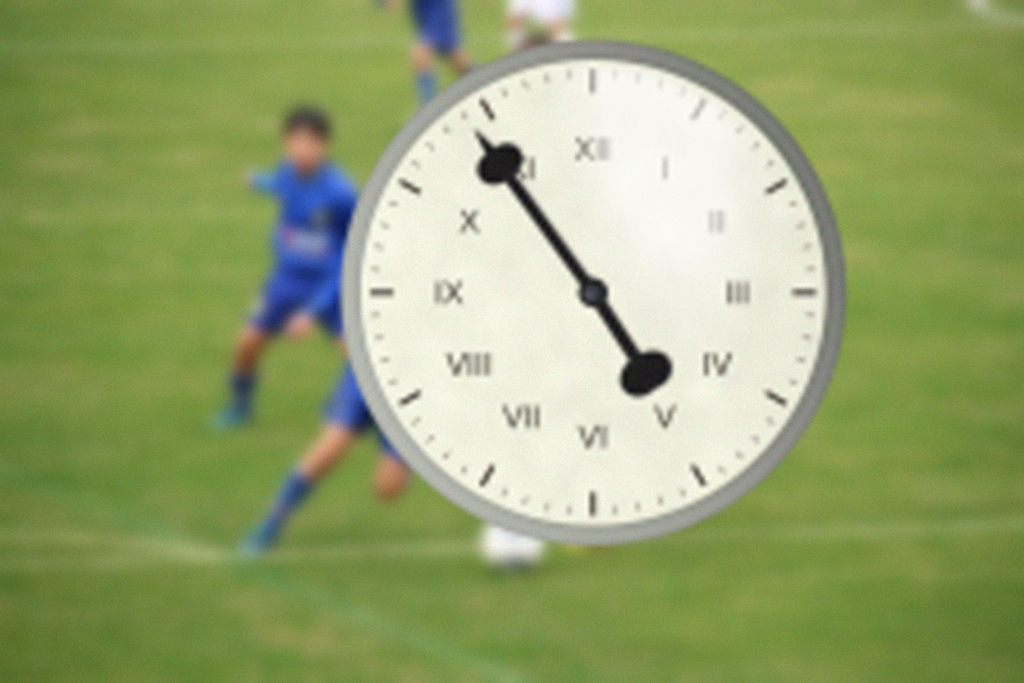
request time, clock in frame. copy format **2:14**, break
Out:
**4:54**
